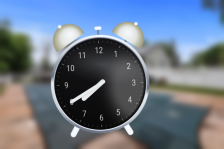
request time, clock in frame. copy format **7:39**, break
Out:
**7:40**
